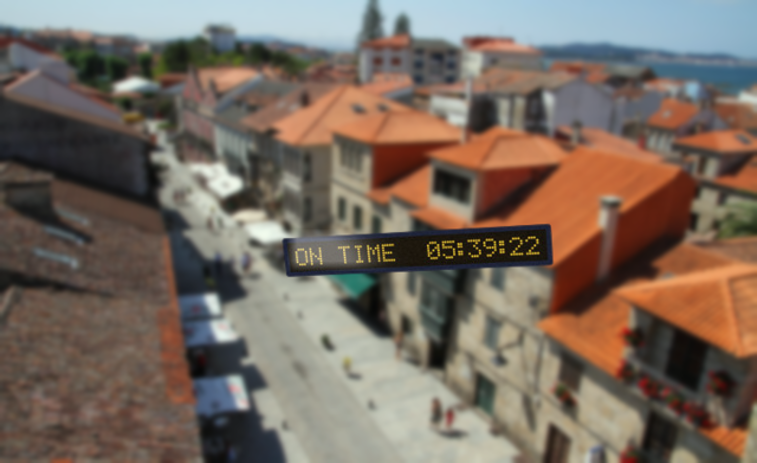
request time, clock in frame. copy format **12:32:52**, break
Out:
**5:39:22**
